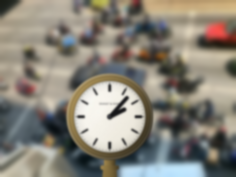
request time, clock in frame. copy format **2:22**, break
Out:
**2:07**
